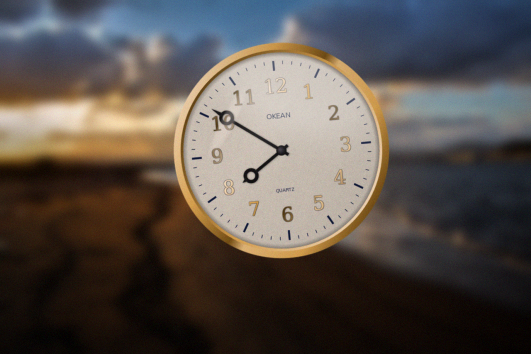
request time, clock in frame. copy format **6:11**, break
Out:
**7:51**
